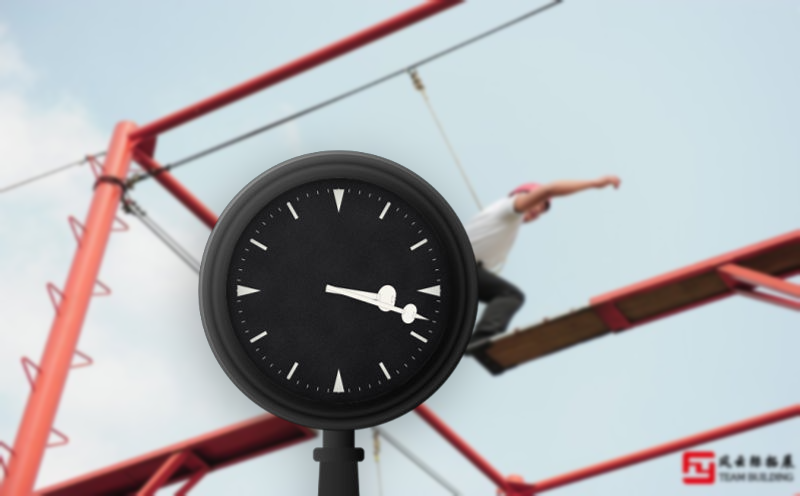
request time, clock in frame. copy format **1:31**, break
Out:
**3:18**
